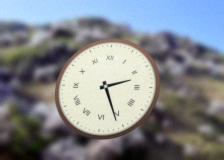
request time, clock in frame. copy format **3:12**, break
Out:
**2:26**
